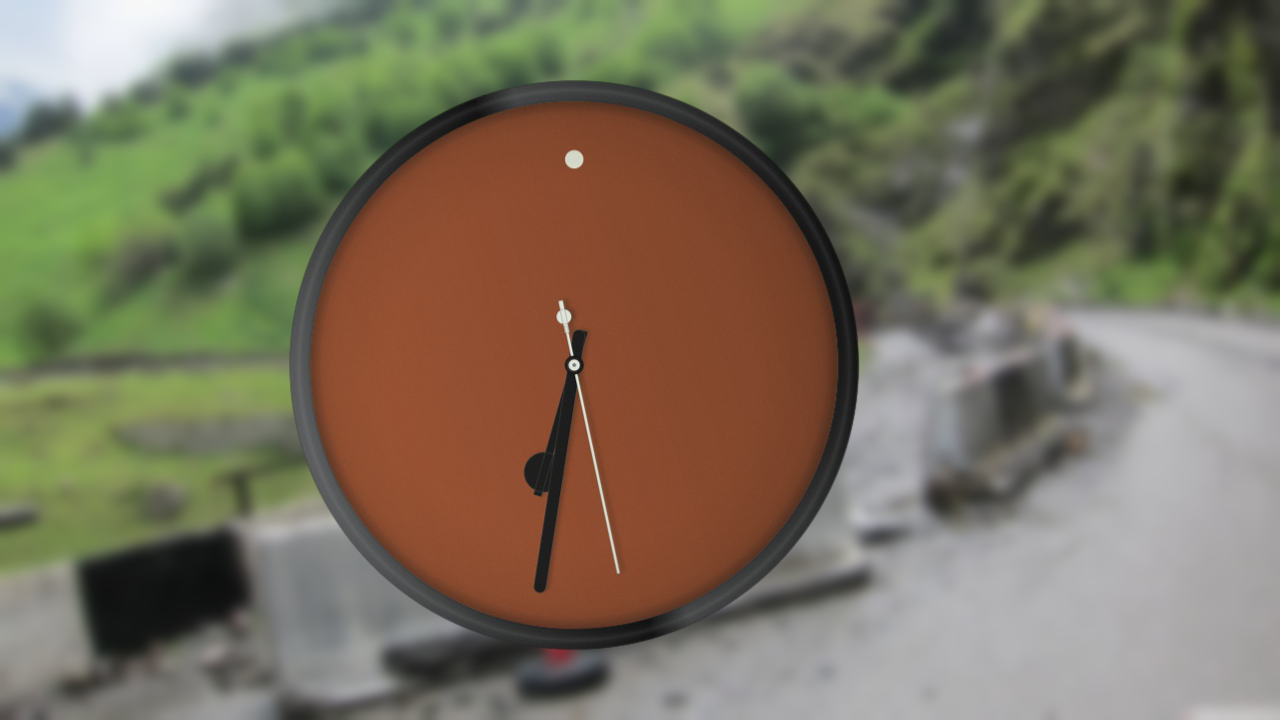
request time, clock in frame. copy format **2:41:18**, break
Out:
**6:31:28**
